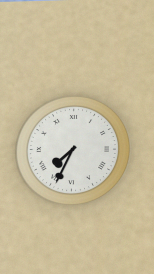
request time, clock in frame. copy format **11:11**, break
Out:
**7:34**
